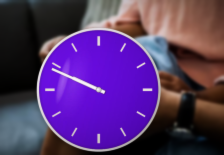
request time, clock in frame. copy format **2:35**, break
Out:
**9:49**
